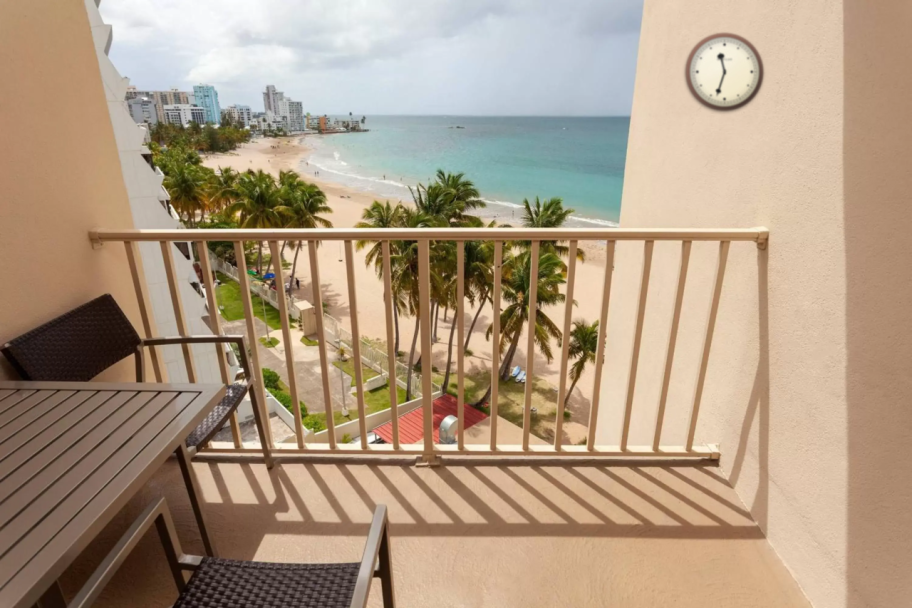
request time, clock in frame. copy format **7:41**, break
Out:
**11:33**
